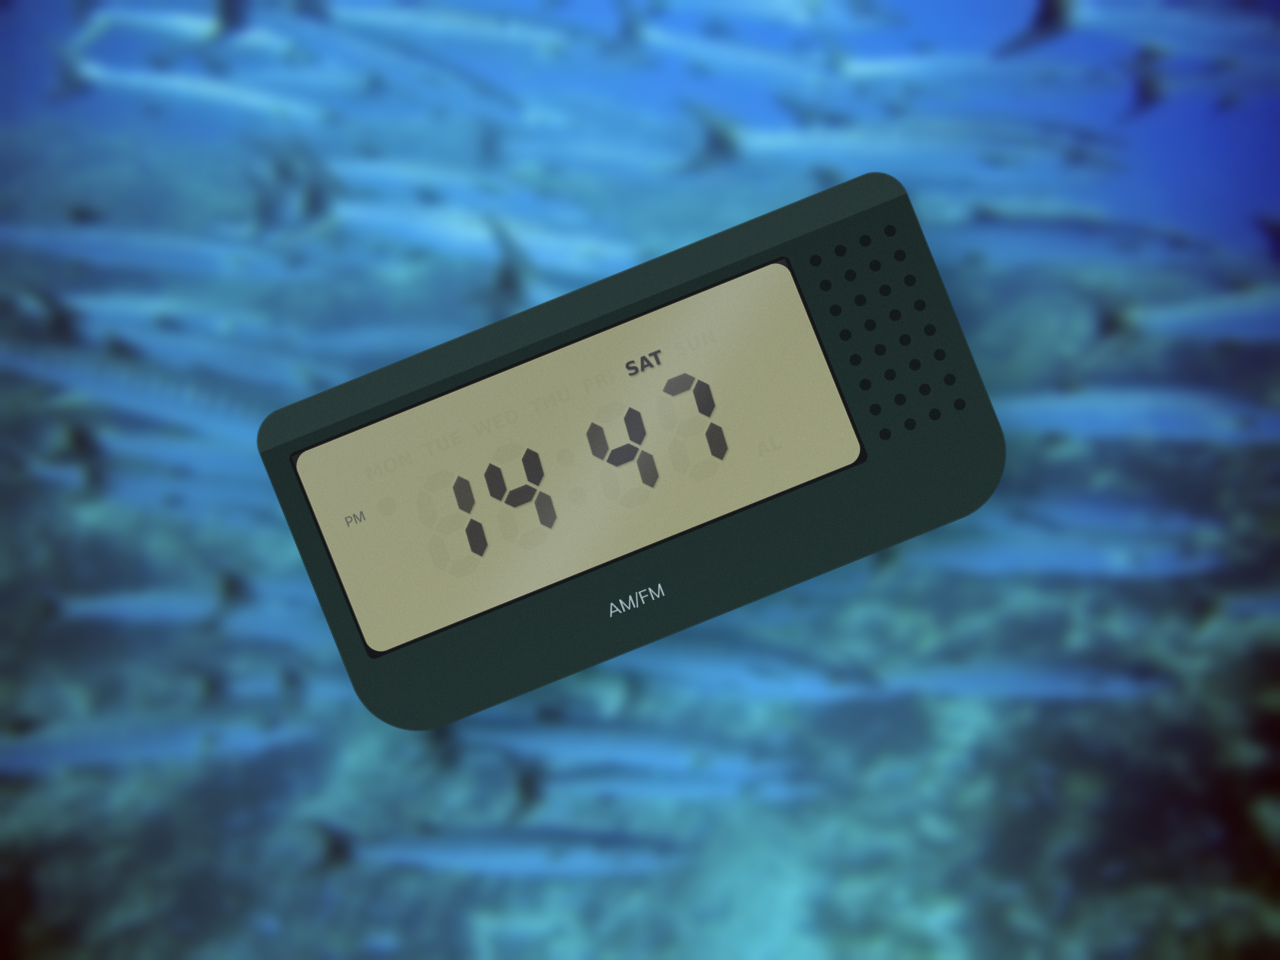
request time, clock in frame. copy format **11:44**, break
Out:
**14:47**
